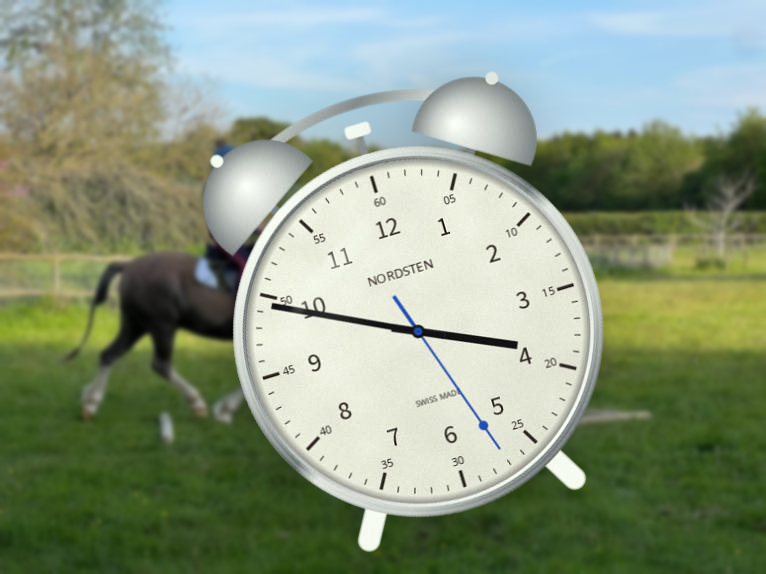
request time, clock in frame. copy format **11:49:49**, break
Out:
**3:49:27**
